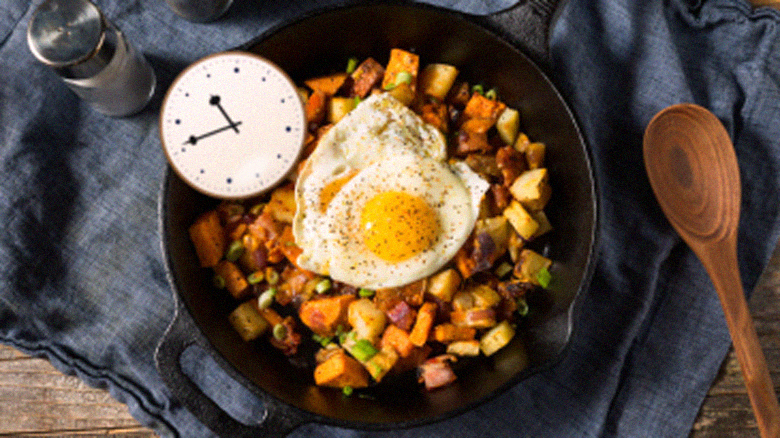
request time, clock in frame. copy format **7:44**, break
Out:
**10:41**
